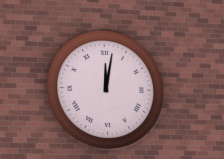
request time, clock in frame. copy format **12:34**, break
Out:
**12:02**
